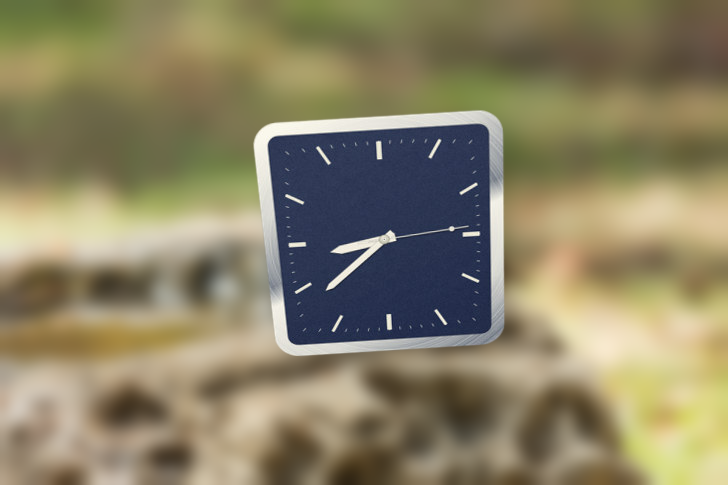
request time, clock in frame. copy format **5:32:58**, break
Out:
**8:38:14**
